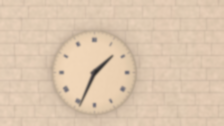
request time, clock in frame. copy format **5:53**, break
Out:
**1:34**
